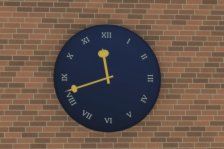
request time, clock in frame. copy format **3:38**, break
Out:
**11:42**
